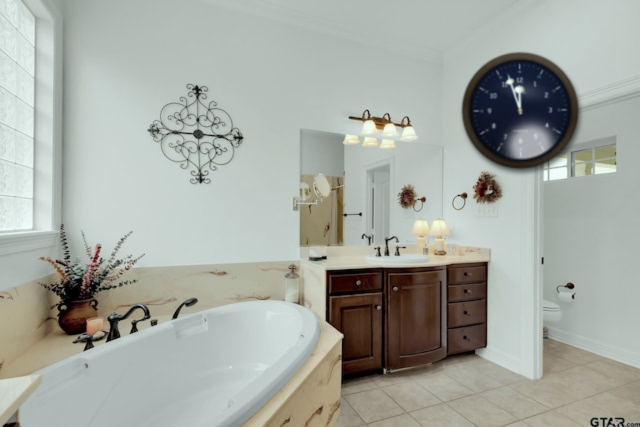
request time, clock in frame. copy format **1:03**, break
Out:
**11:57**
